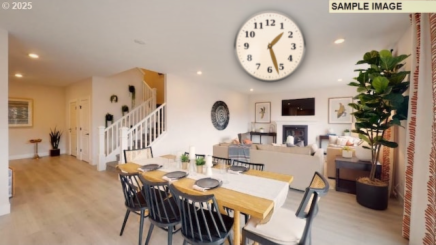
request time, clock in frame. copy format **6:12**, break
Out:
**1:27**
